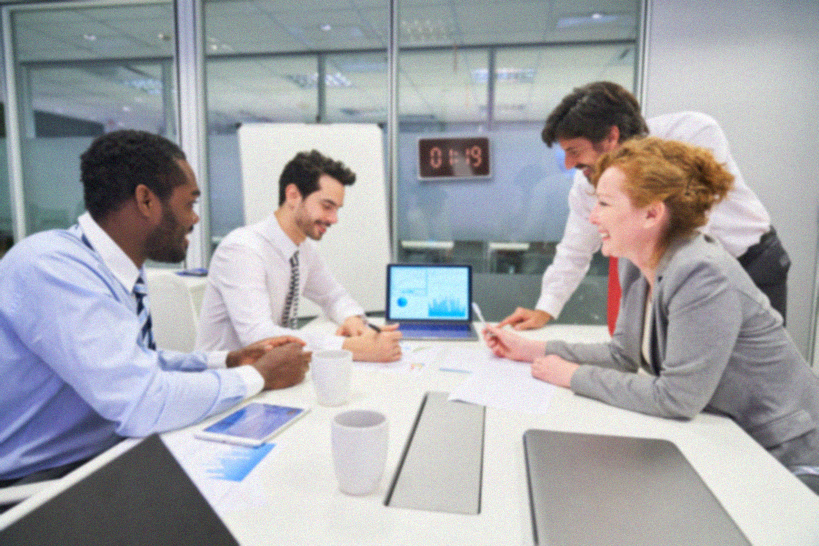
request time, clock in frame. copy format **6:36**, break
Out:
**1:19**
